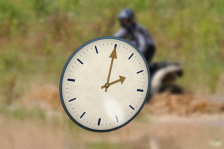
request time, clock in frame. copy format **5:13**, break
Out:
**2:00**
